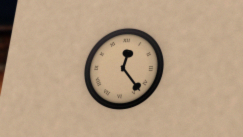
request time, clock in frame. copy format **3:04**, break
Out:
**12:23**
